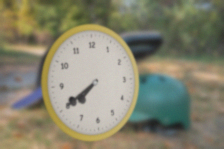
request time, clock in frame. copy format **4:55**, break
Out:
**7:40**
